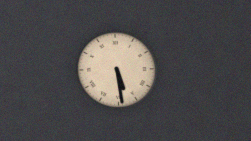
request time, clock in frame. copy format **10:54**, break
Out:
**5:29**
